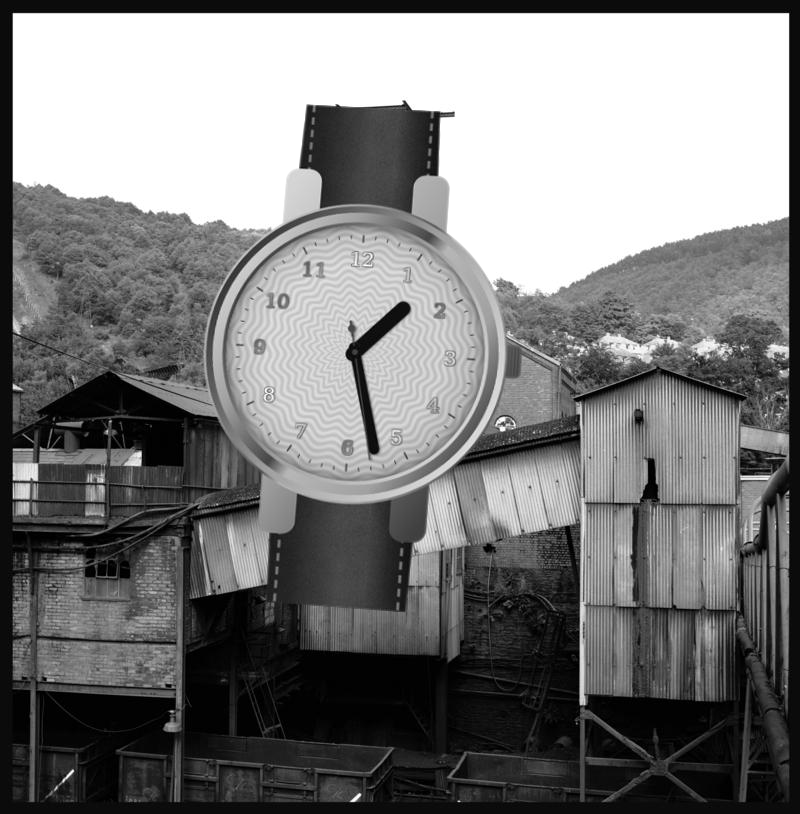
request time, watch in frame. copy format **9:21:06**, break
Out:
**1:27:28**
